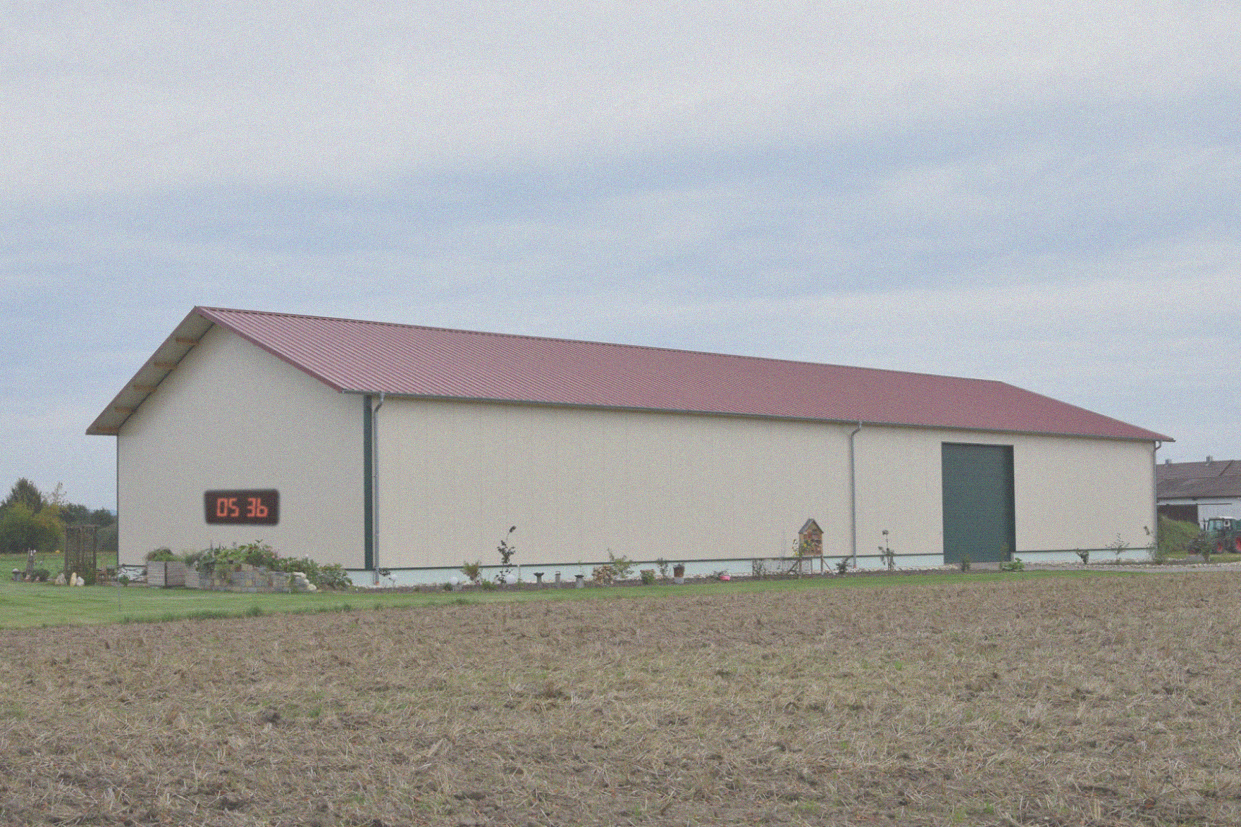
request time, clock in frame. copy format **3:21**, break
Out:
**5:36**
